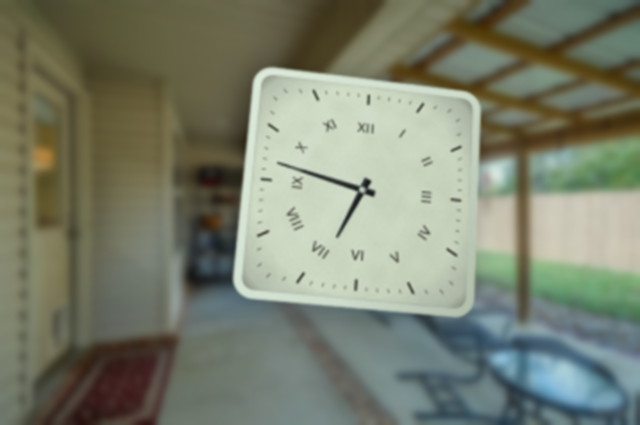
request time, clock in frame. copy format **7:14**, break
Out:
**6:47**
